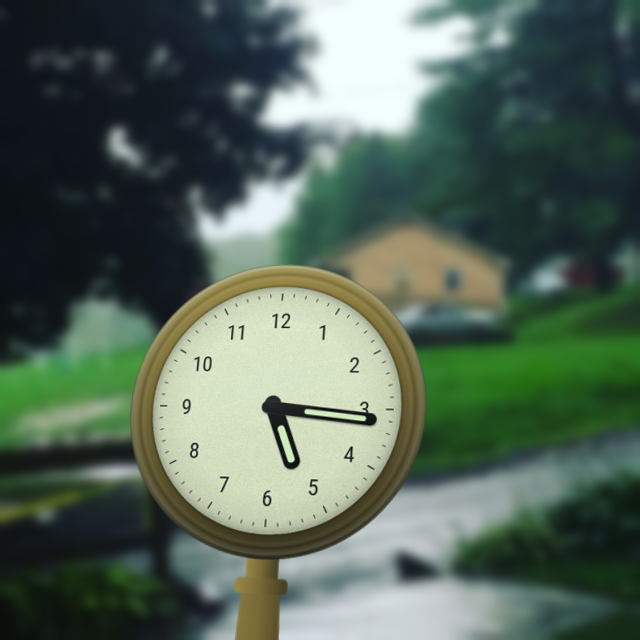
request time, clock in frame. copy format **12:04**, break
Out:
**5:16**
